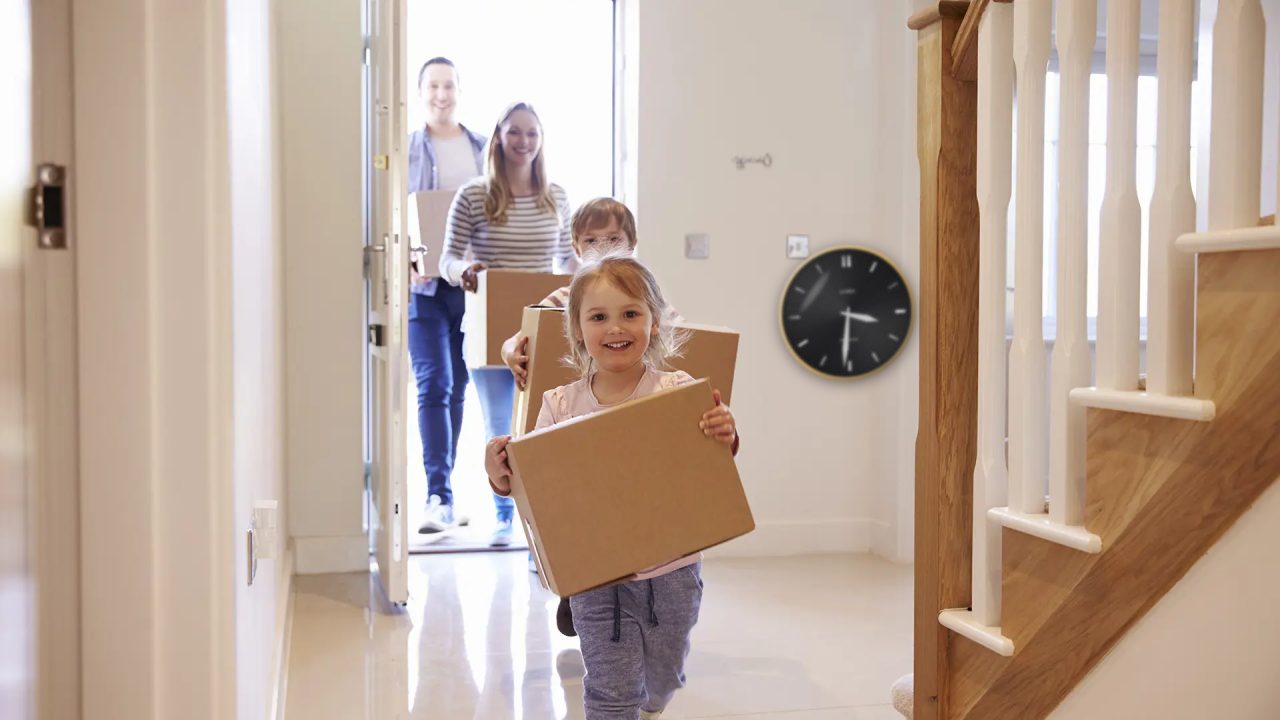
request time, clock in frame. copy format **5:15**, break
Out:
**3:31**
